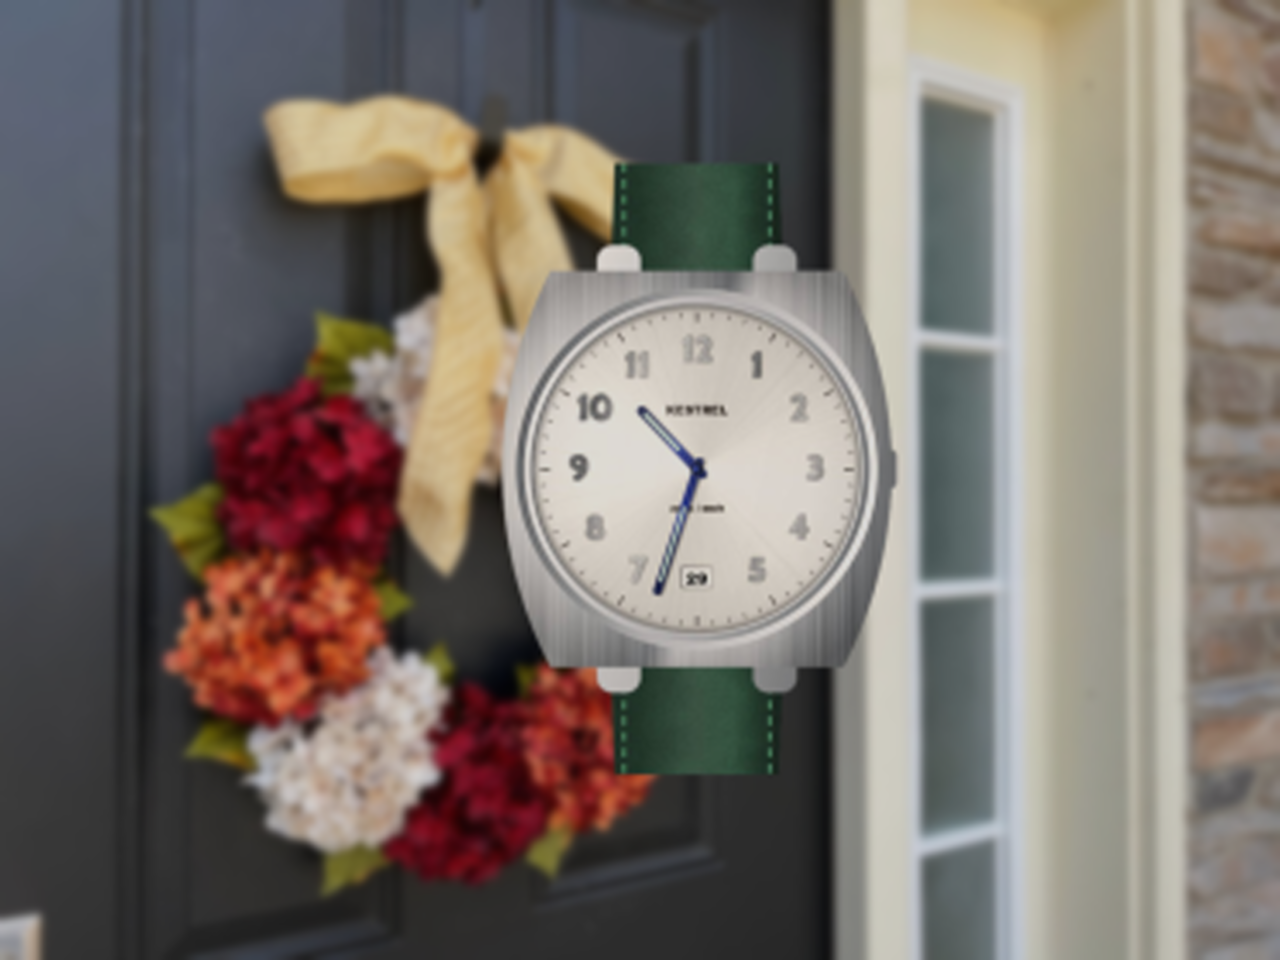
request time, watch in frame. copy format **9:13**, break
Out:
**10:33**
